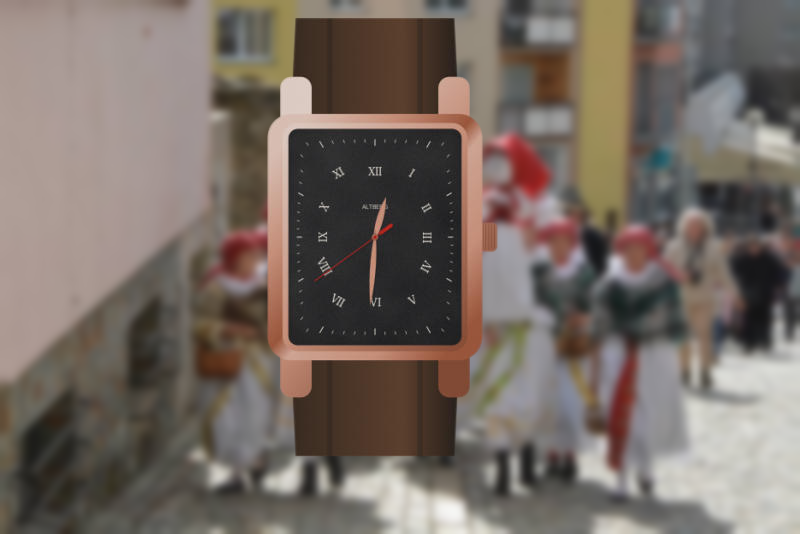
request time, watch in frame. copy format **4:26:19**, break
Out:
**12:30:39**
